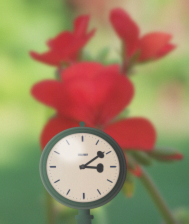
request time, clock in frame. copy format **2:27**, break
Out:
**3:09**
